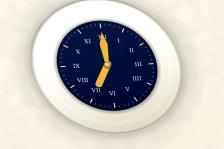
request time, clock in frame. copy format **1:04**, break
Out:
**7:00**
